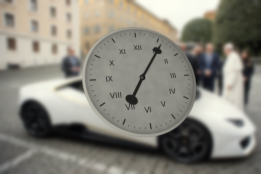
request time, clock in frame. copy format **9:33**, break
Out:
**7:06**
